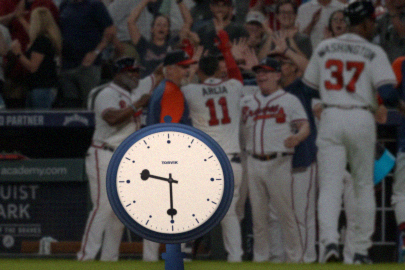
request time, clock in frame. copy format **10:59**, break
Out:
**9:30**
